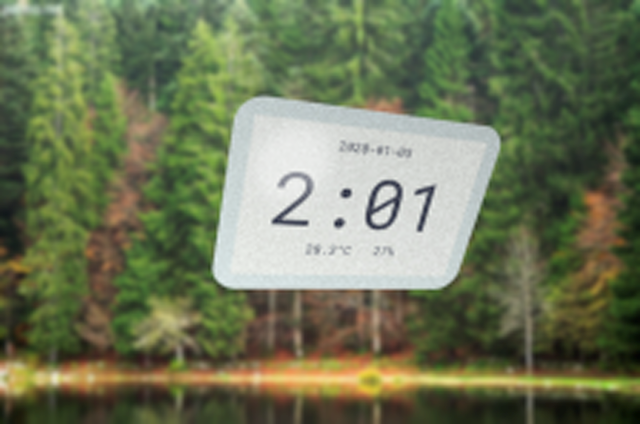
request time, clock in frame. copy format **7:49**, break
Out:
**2:01**
